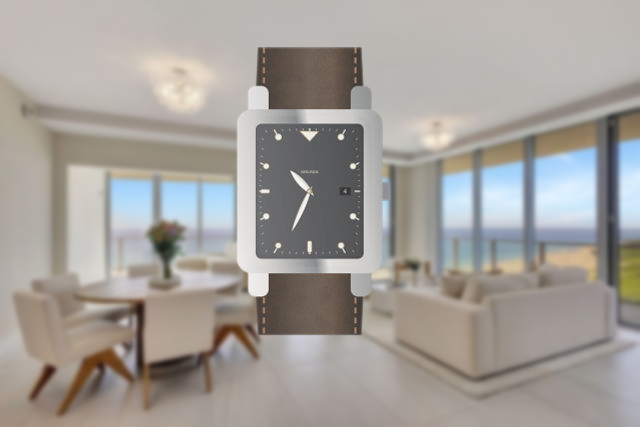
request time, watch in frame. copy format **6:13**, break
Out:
**10:34**
